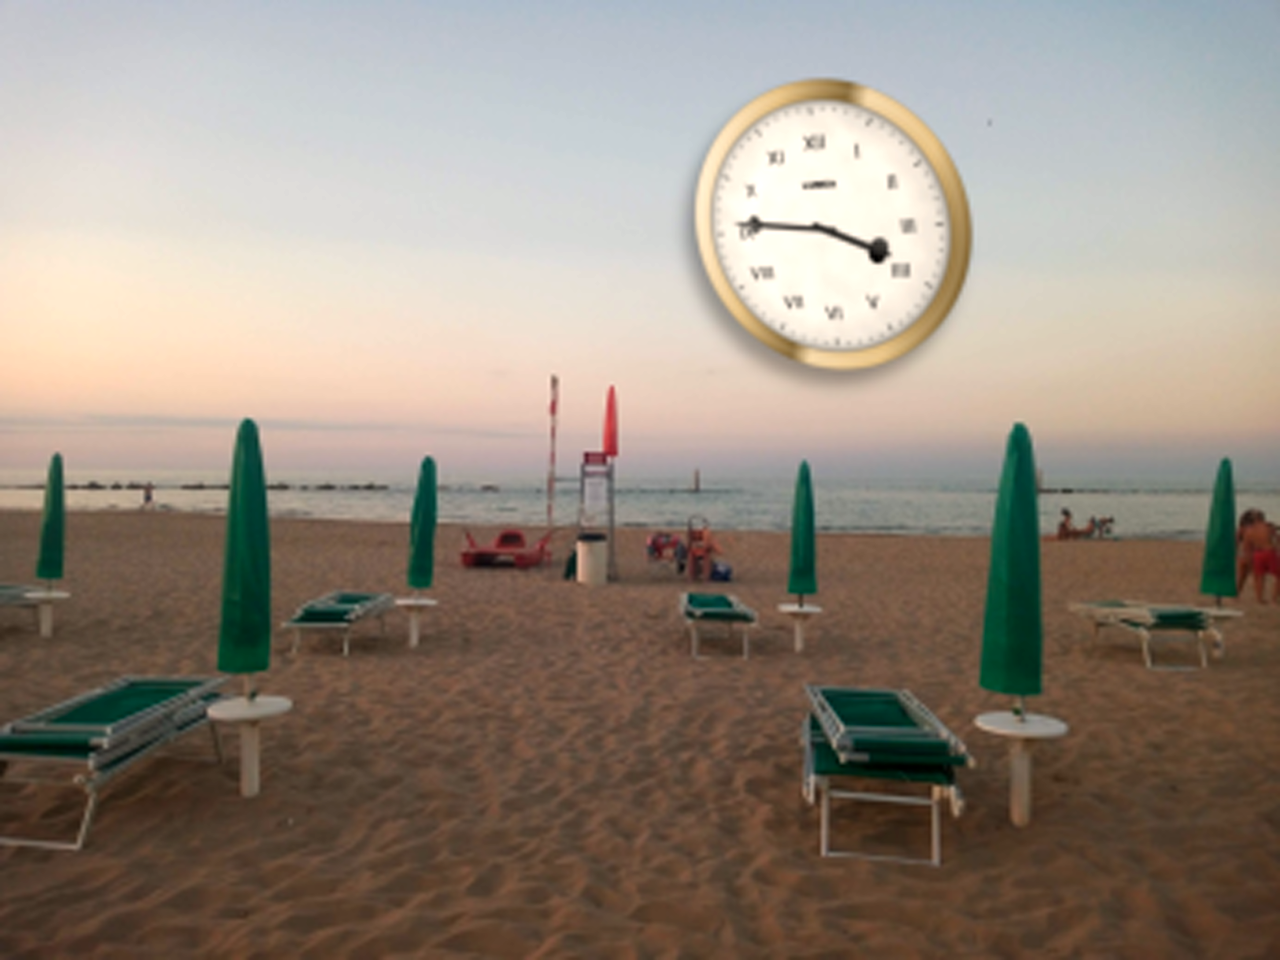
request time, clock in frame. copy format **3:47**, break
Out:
**3:46**
